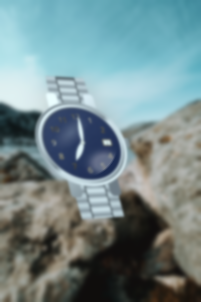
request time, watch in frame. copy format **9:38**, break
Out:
**7:01**
